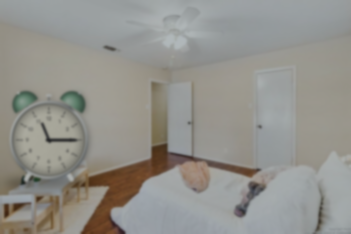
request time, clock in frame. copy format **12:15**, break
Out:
**11:15**
